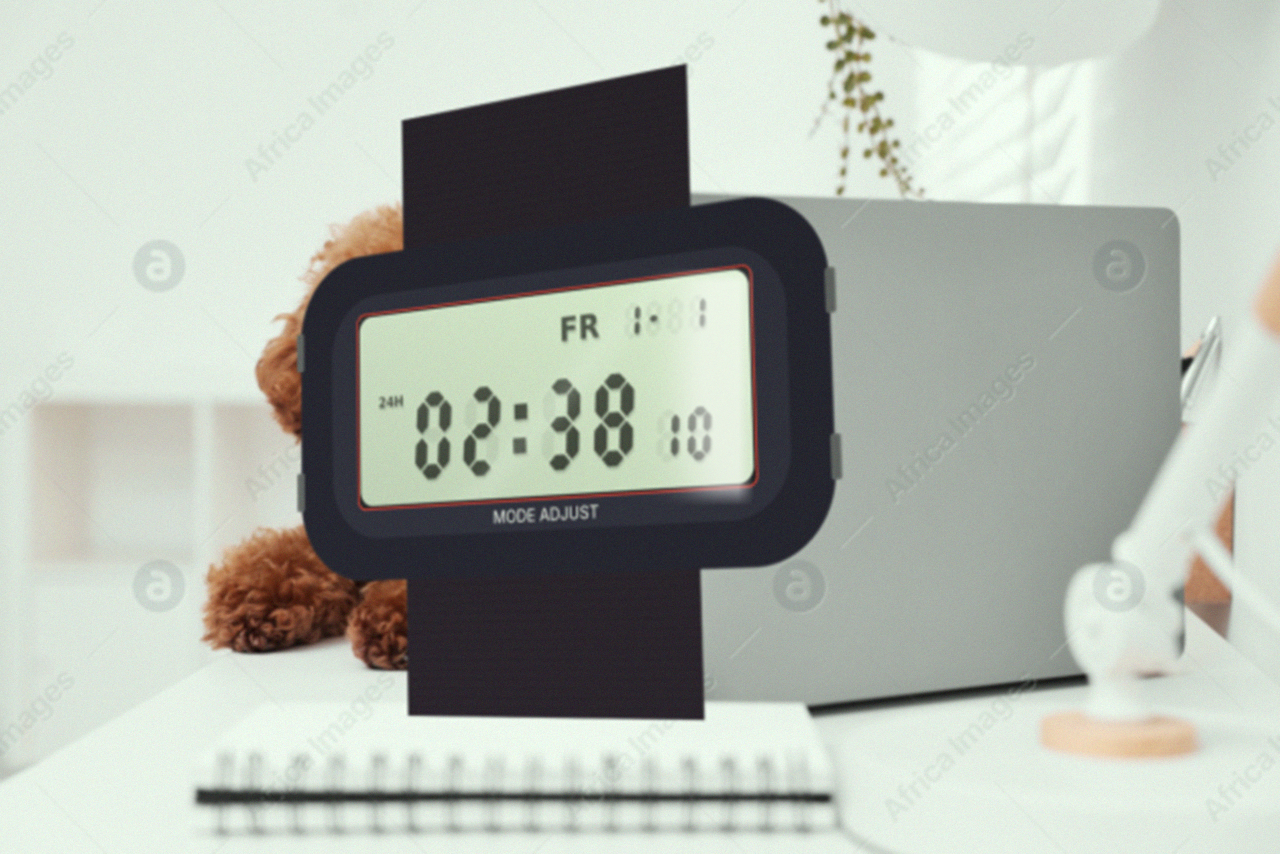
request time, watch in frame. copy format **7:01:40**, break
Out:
**2:38:10**
